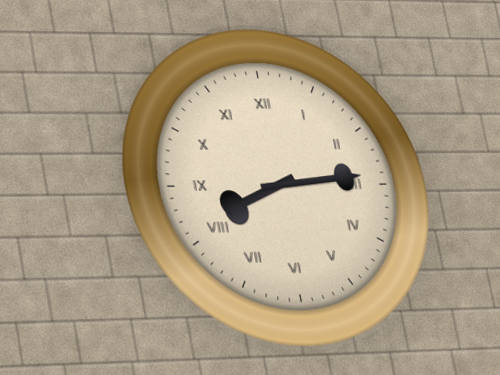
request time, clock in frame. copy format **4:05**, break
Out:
**8:14**
